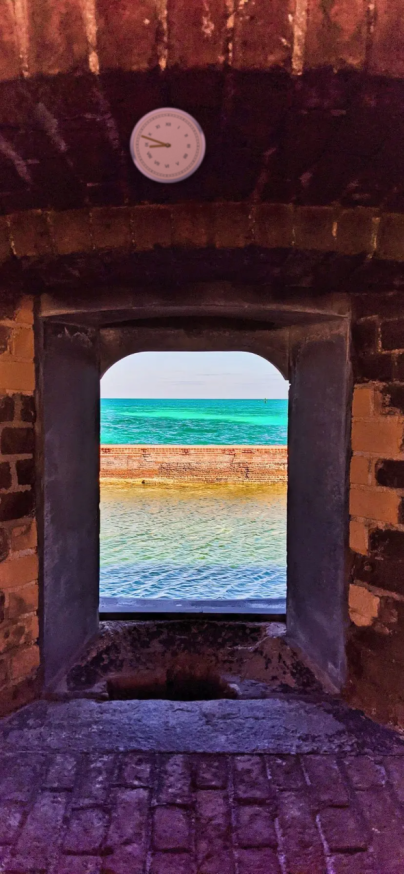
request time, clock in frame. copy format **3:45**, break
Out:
**8:48**
